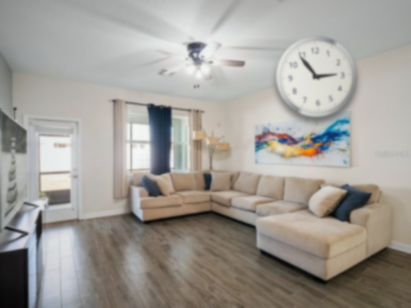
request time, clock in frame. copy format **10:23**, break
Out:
**2:54**
